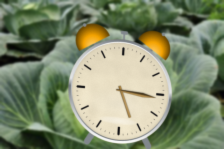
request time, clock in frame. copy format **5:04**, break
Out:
**5:16**
